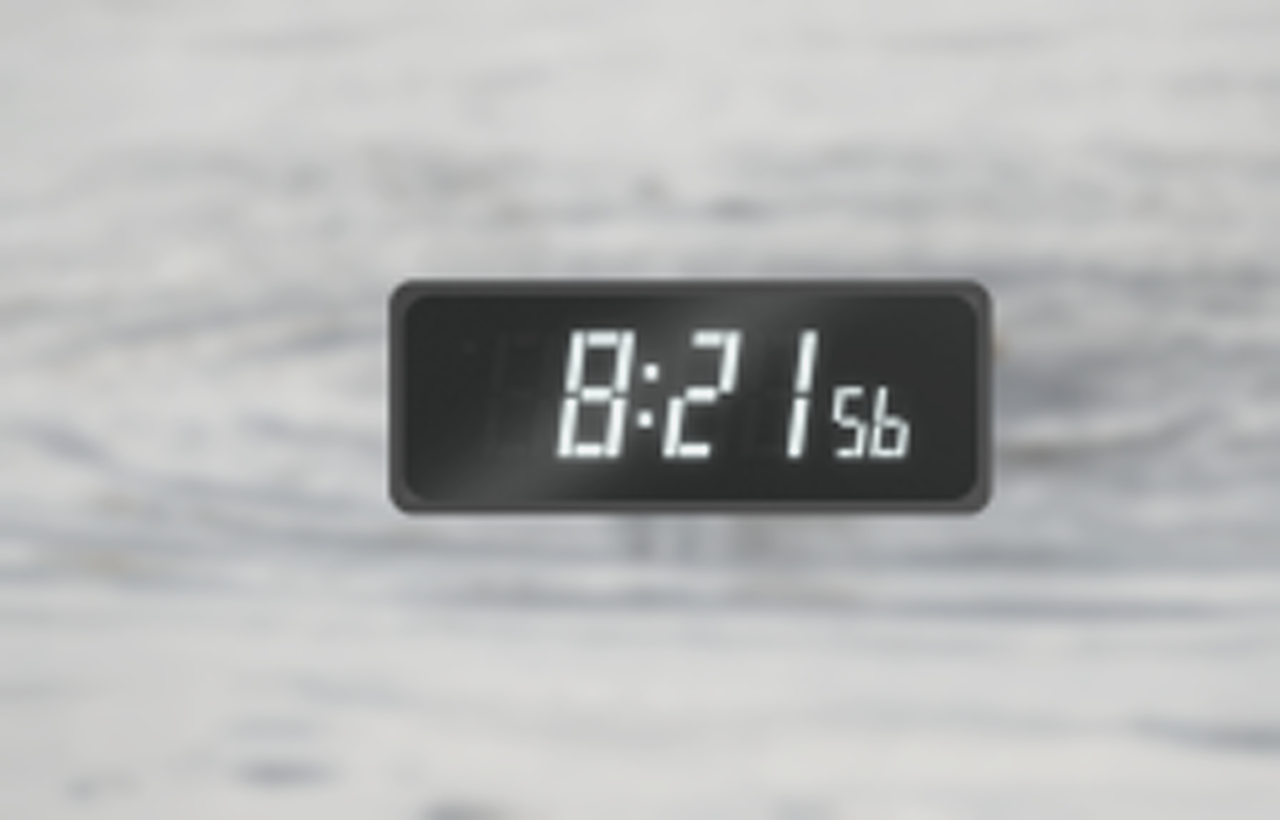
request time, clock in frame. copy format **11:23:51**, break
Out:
**8:21:56**
